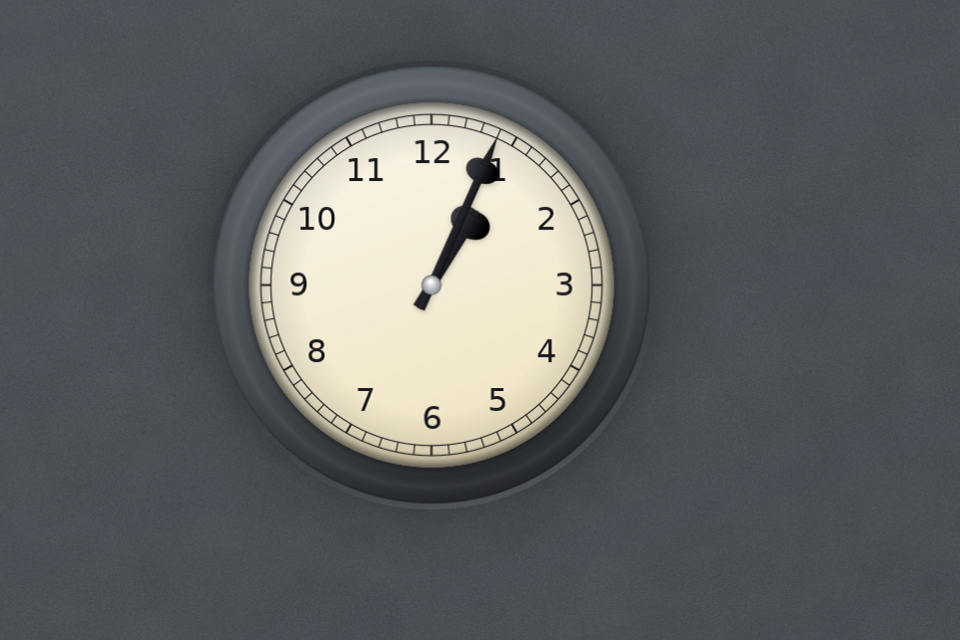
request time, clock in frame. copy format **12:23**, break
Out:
**1:04**
